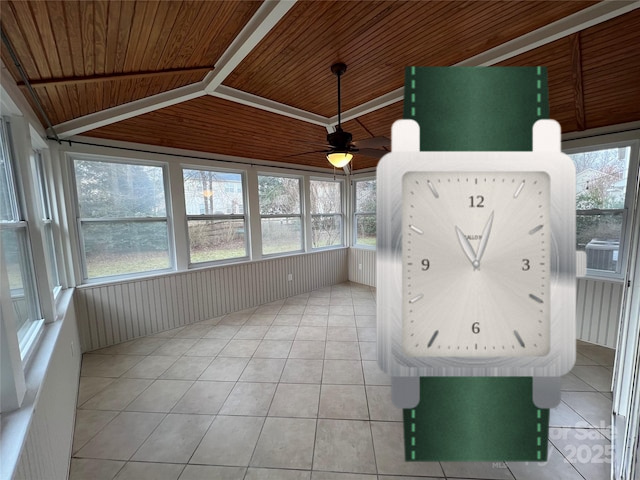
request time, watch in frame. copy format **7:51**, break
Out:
**11:03**
